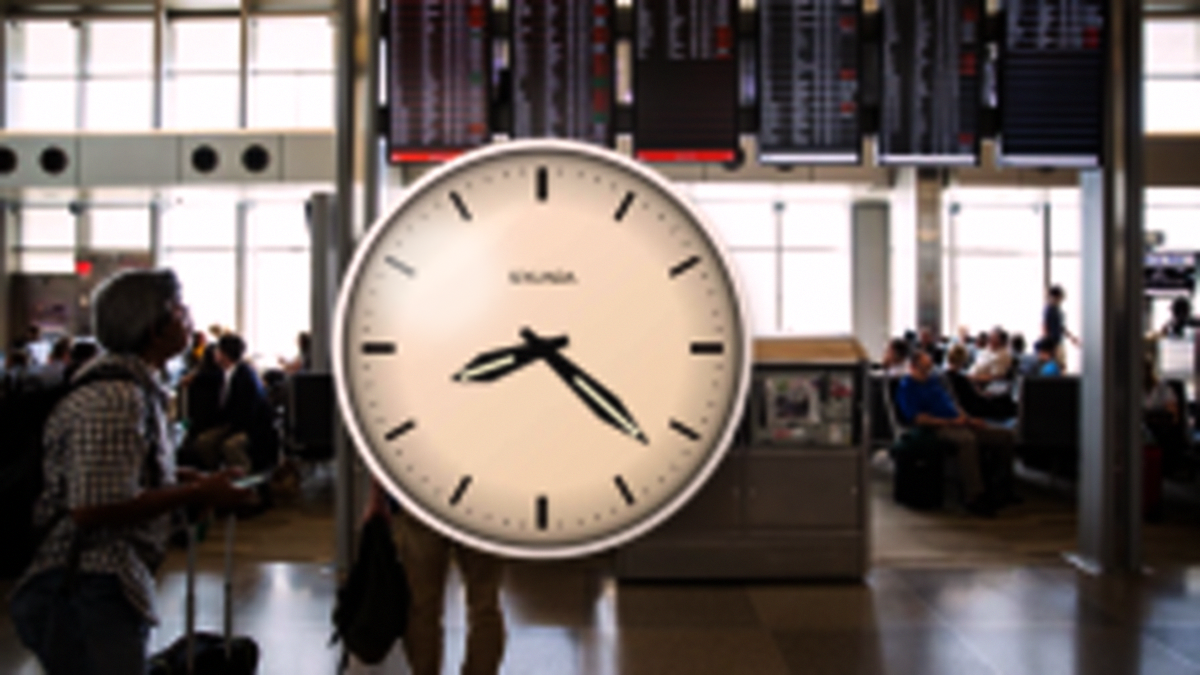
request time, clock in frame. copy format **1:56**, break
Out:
**8:22**
